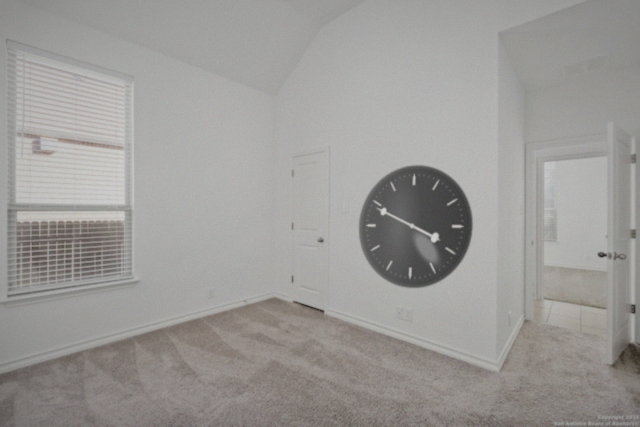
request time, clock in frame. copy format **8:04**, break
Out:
**3:49**
